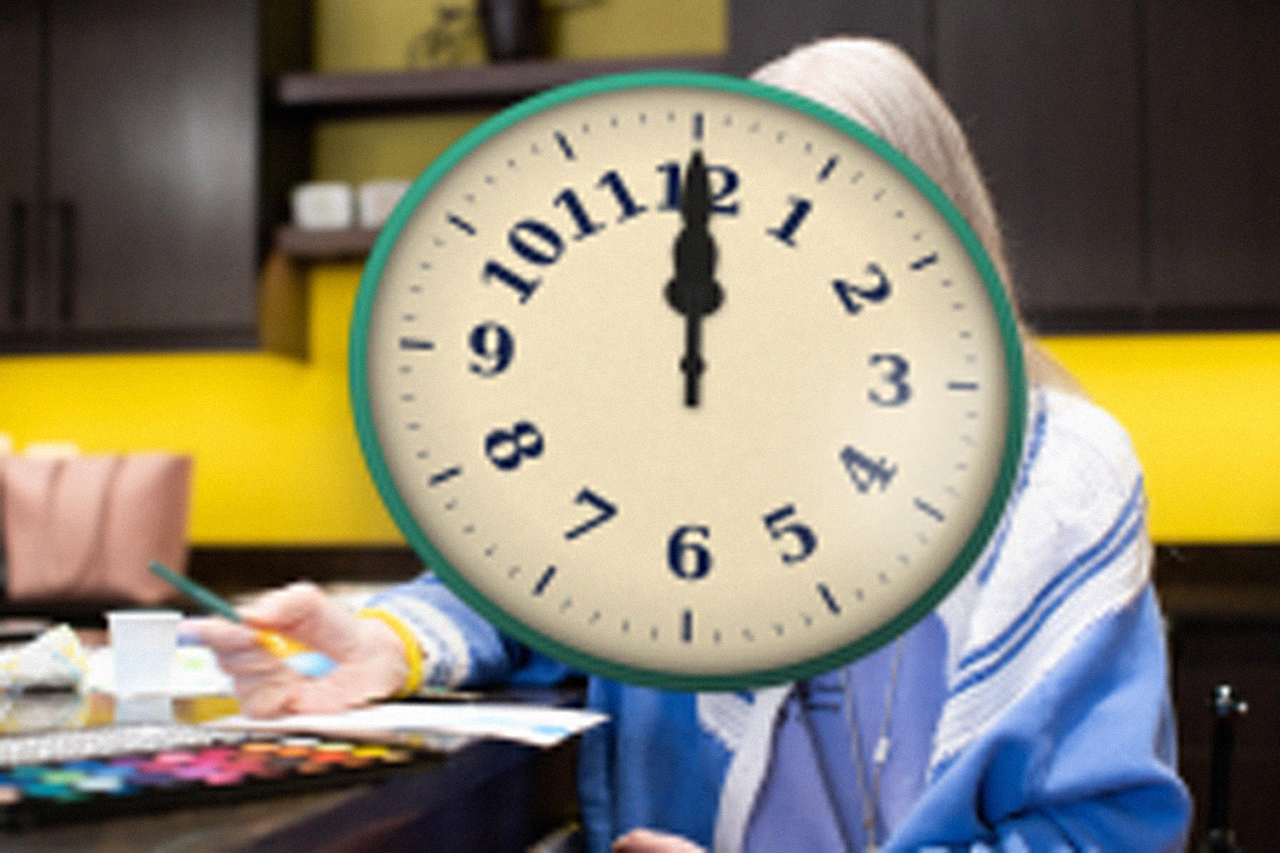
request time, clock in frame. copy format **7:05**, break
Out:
**12:00**
